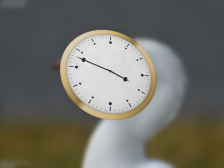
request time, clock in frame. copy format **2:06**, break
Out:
**3:48**
